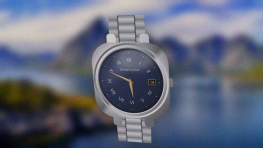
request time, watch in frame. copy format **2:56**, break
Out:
**5:49**
